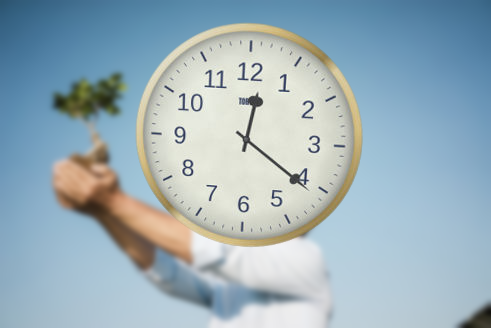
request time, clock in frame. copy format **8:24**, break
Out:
**12:21**
